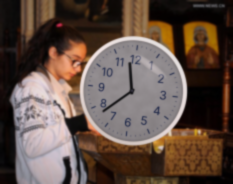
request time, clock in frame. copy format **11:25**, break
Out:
**11:38**
